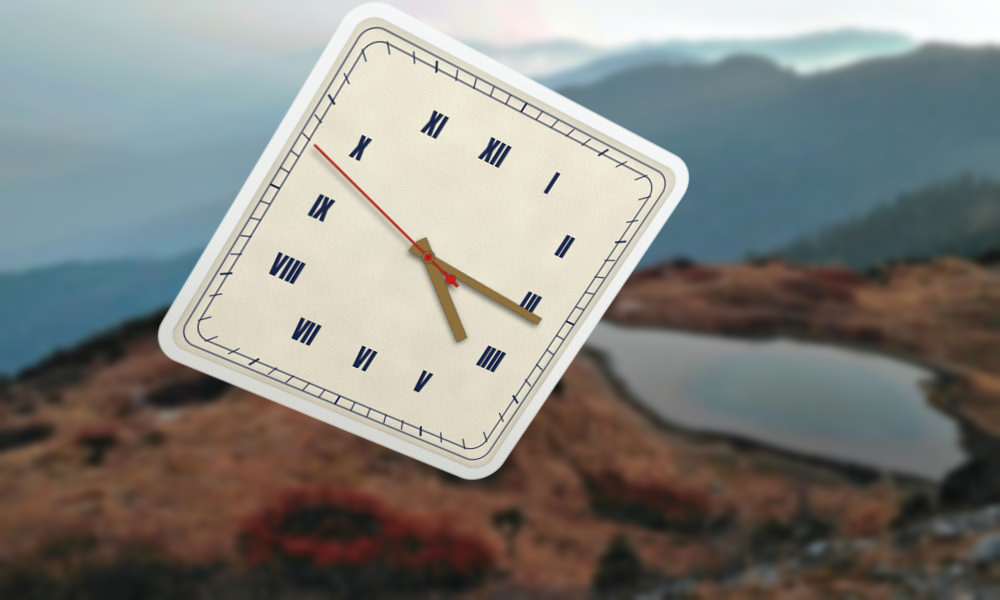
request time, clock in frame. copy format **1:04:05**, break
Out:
**4:15:48**
